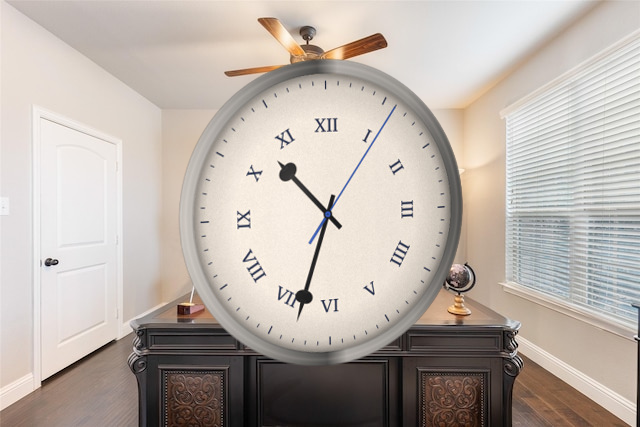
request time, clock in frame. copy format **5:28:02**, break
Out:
**10:33:06**
